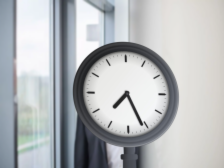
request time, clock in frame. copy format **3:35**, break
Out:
**7:26**
